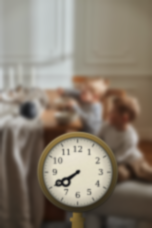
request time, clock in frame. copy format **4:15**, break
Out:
**7:40**
